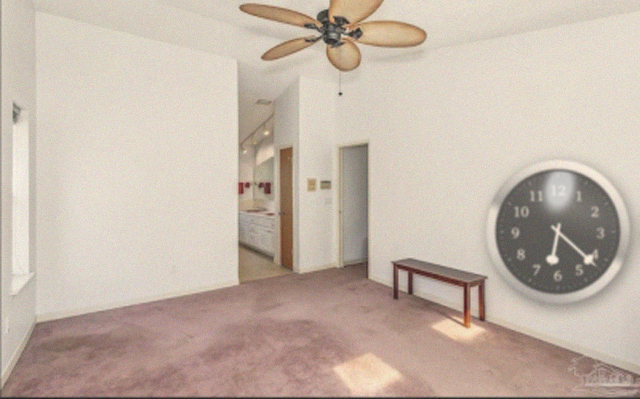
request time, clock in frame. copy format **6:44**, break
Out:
**6:22**
